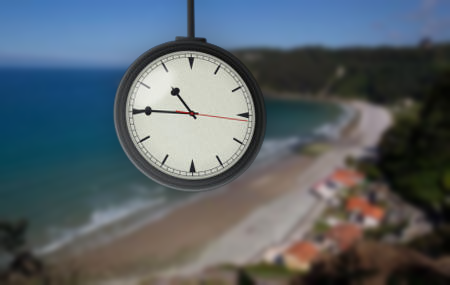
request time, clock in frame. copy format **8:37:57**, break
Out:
**10:45:16**
